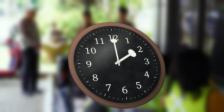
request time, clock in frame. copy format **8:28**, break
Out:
**2:00**
